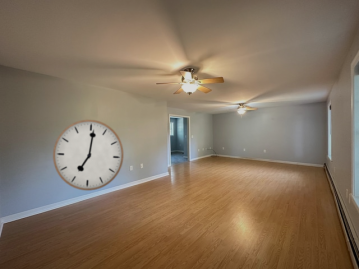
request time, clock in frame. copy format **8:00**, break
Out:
**7:01**
